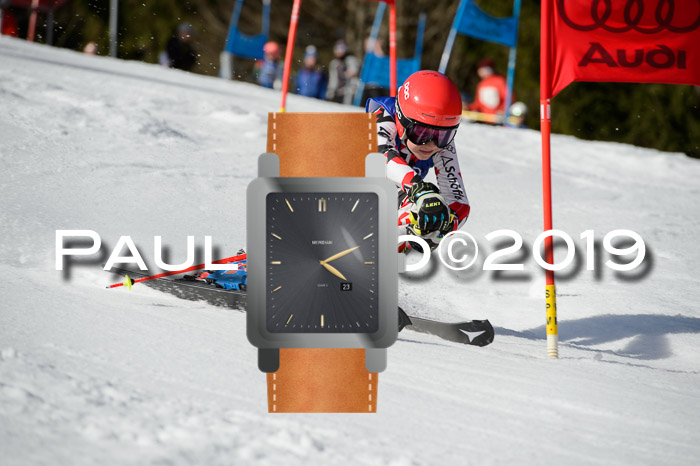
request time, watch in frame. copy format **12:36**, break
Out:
**4:11**
